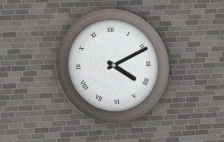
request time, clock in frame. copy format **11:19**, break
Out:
**4:11**
